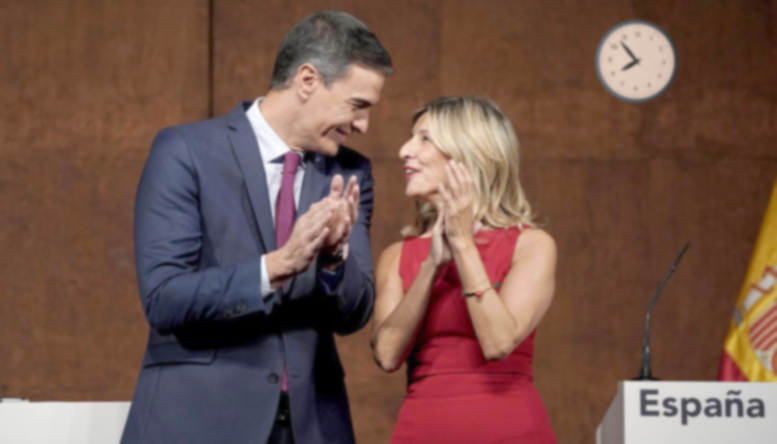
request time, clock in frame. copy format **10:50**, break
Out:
**7:53**
